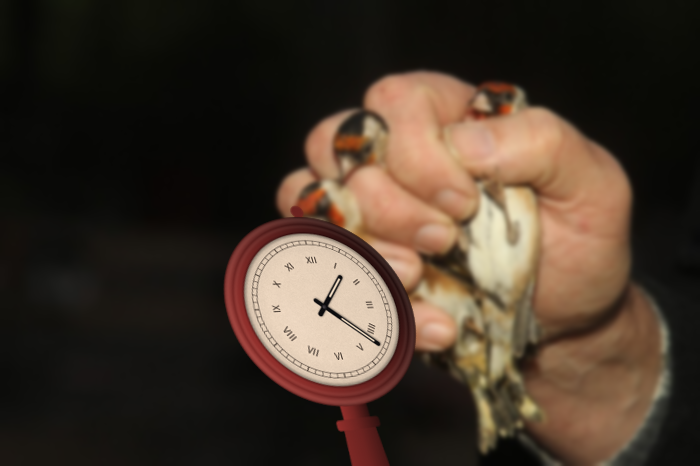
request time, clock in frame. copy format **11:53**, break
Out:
**1:22**
